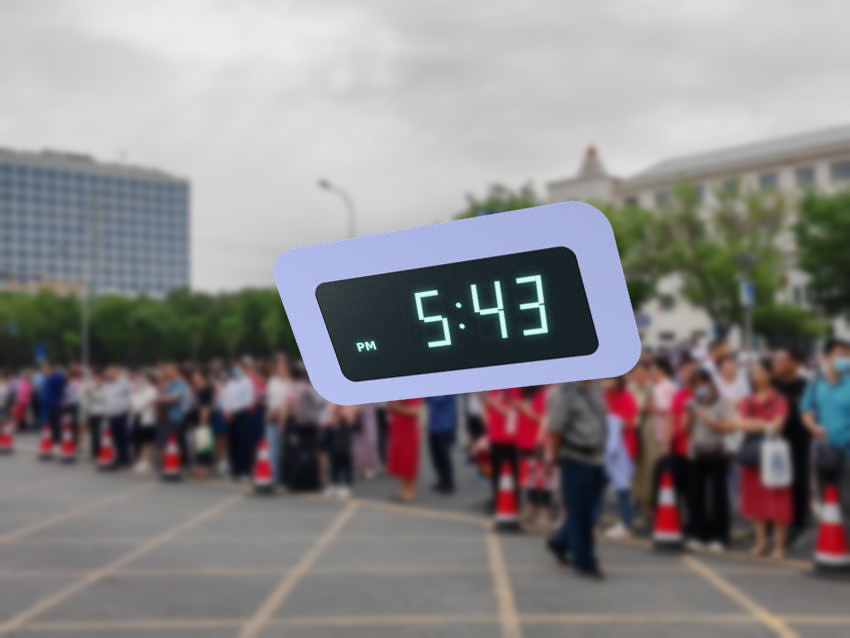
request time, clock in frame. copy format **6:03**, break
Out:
**5:43**
